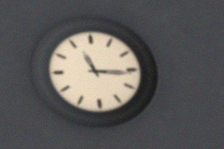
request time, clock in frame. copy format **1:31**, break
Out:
**11:16**
